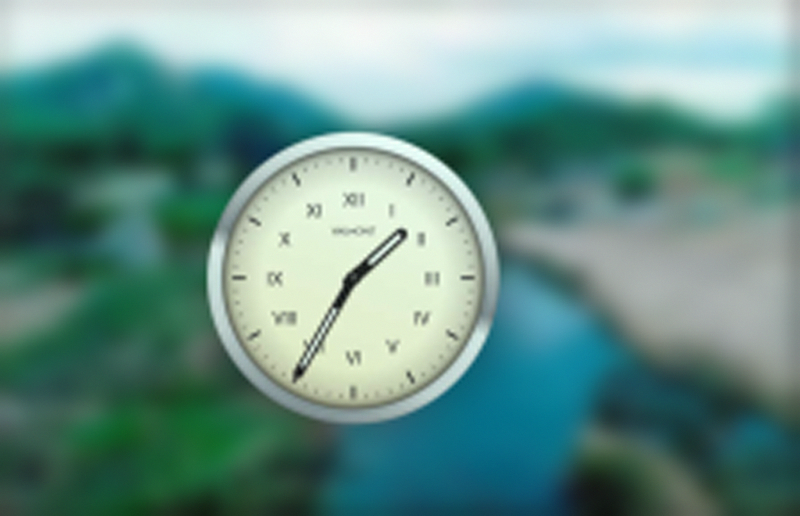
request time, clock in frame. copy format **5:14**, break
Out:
**1:35**
